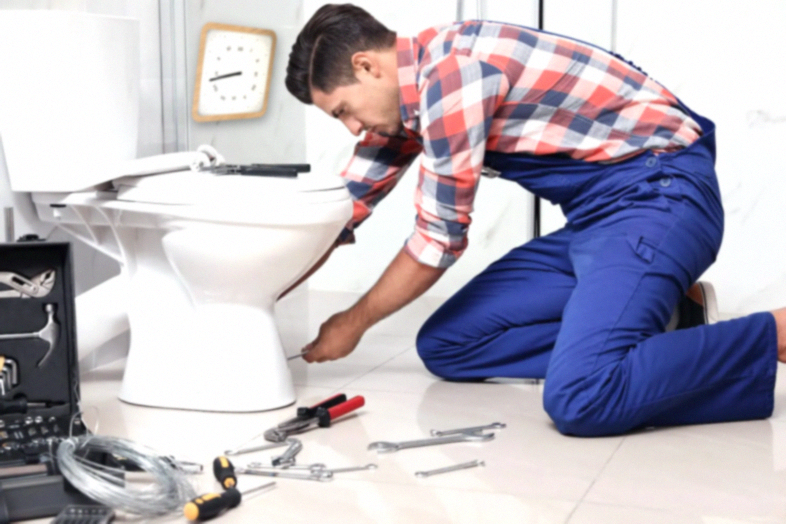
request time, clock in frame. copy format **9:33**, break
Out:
**8:43**
